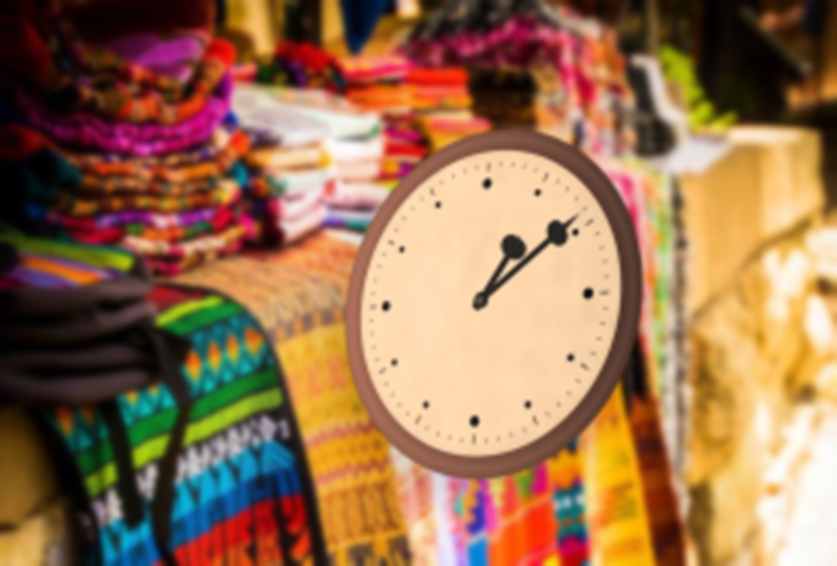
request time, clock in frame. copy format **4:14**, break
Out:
**1:09**
